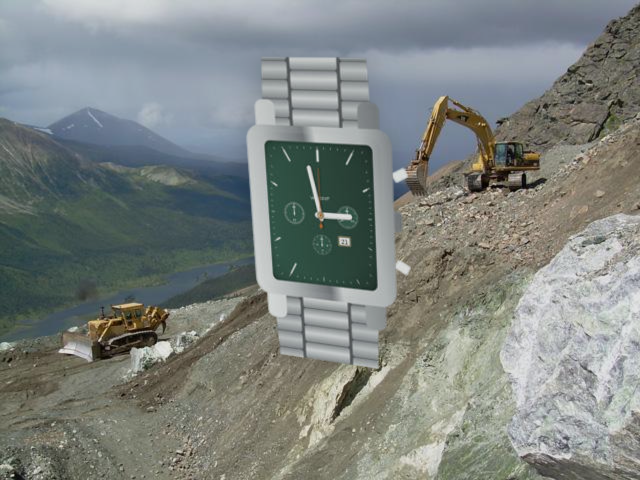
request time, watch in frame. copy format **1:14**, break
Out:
**2:58**
